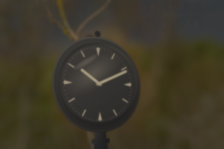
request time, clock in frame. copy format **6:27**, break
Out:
**10:11**
